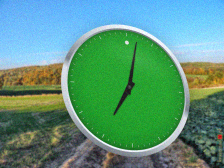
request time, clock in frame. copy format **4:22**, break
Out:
**7:02**
